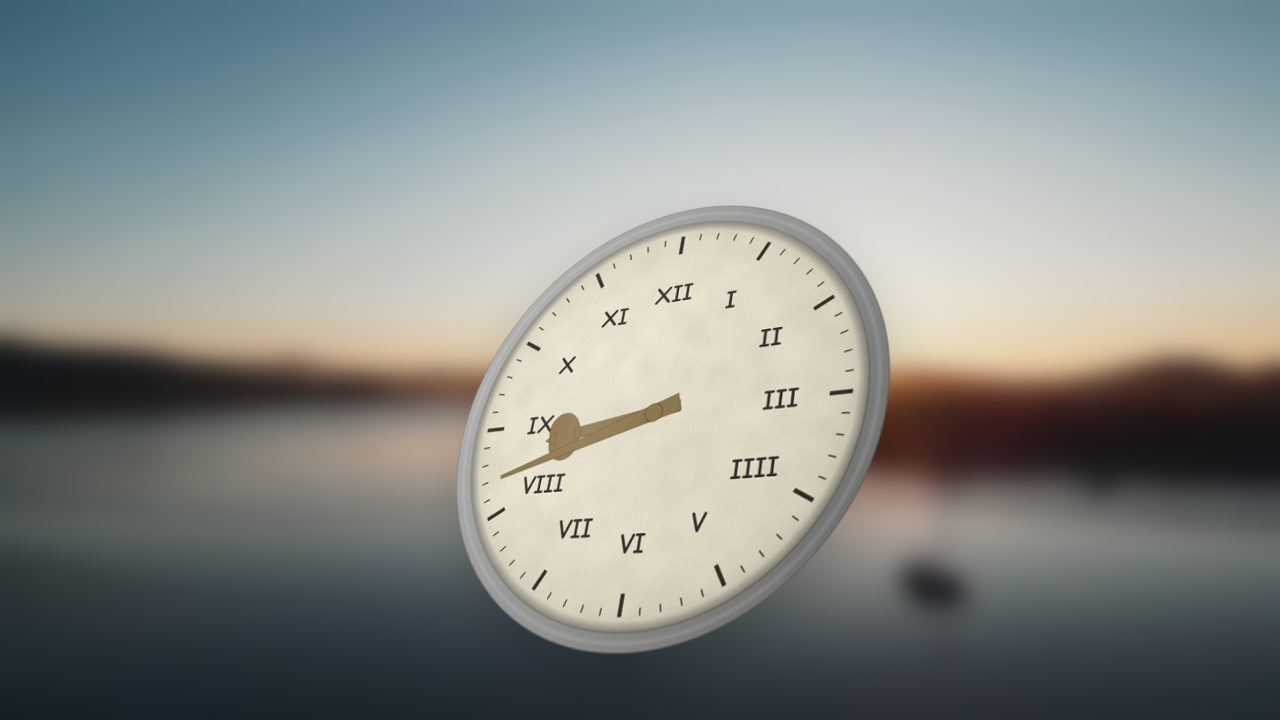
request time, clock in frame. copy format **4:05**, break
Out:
**8:42**
